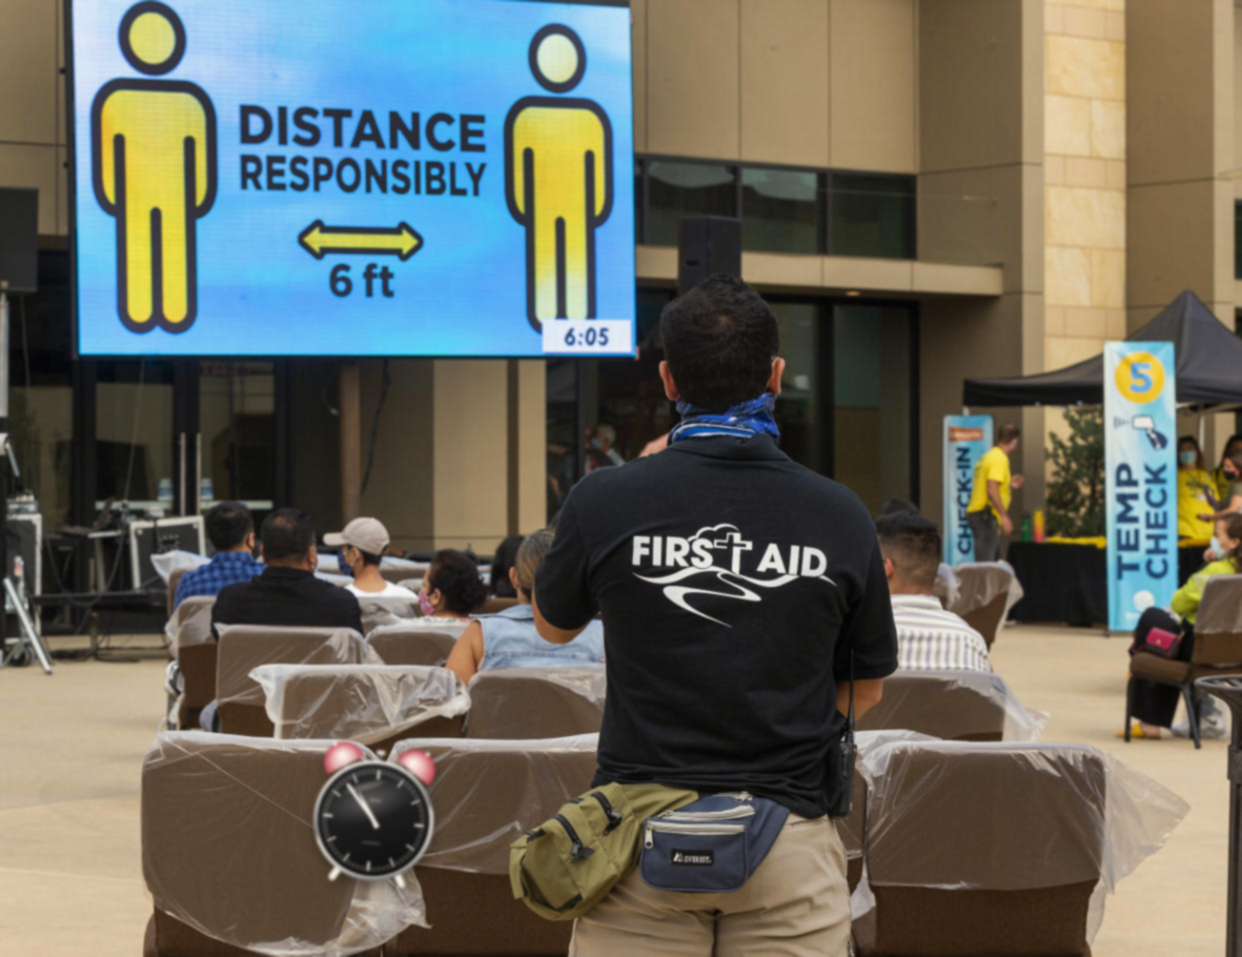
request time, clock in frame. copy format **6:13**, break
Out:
**10:53**
